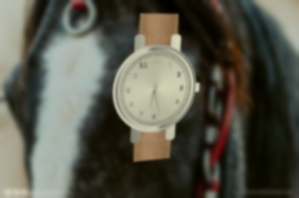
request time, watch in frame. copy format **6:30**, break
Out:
**6:28**
